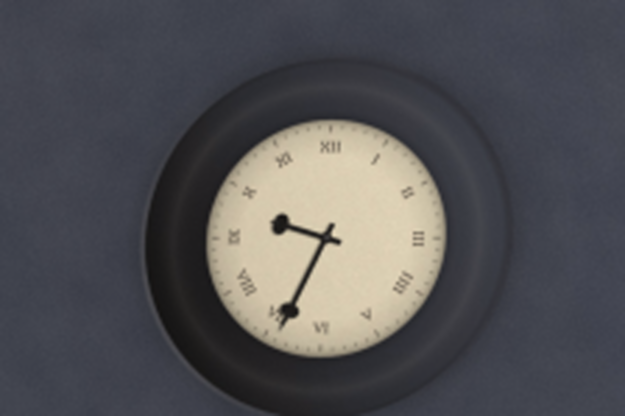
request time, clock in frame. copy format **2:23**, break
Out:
**9:34**
